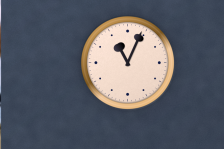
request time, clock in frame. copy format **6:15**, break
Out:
**11:04**
